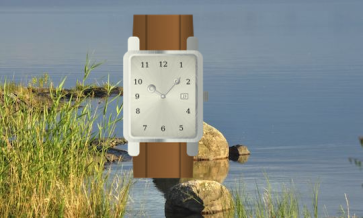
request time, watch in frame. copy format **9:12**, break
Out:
**10:07**
